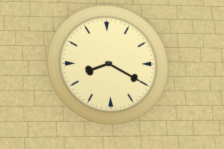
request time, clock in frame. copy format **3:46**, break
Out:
**8:20**
